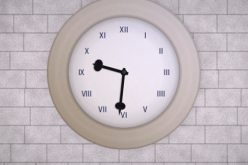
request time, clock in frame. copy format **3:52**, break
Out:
**9:31**
